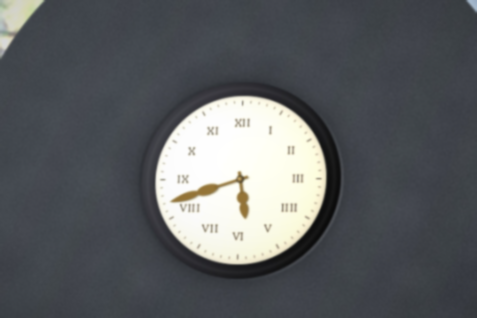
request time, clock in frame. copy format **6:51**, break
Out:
**5:42**
